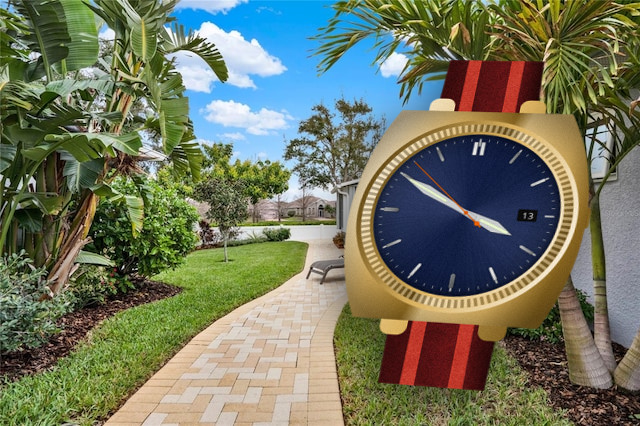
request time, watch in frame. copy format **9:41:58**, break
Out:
**3:49:52**
